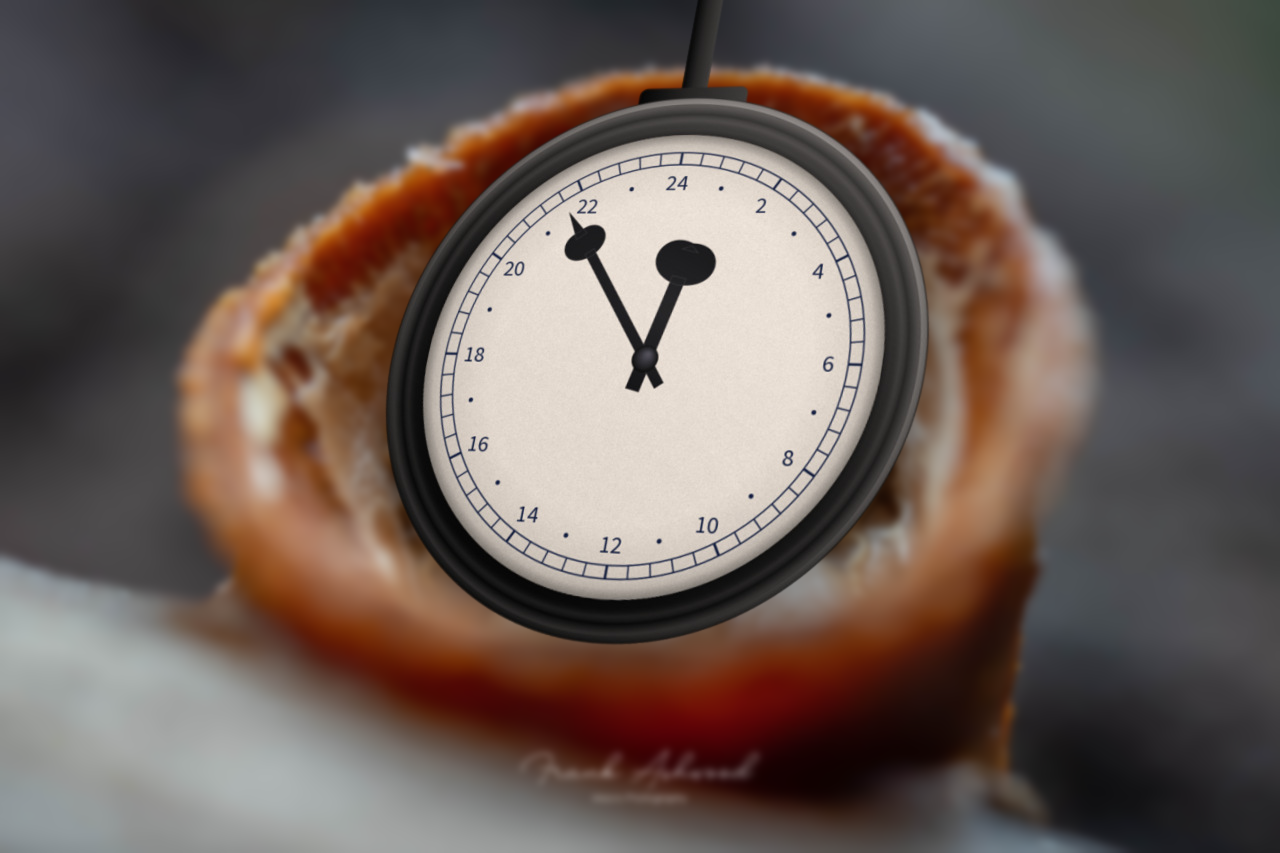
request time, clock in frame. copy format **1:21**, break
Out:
**0:54**
